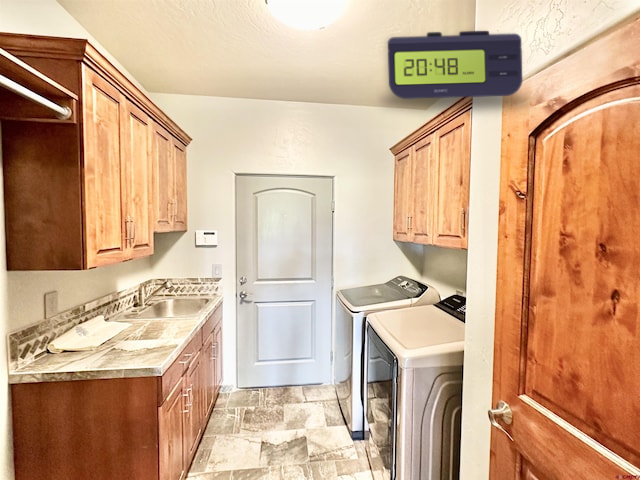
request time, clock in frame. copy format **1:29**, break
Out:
**20:48**
